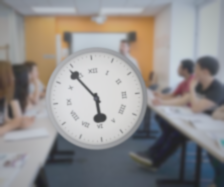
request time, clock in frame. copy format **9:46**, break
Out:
**5:54**
